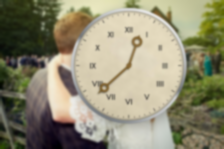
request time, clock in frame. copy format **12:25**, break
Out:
**12:38**
